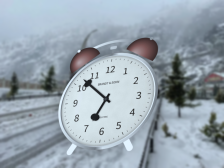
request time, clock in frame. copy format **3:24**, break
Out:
**6:52**
